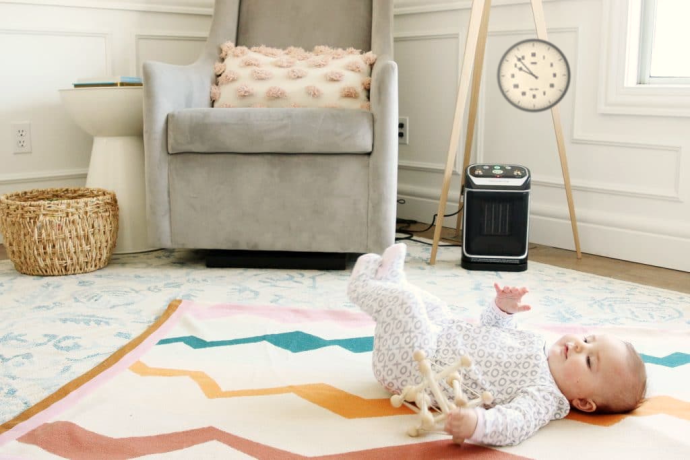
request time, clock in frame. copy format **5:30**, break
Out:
**9:53**
